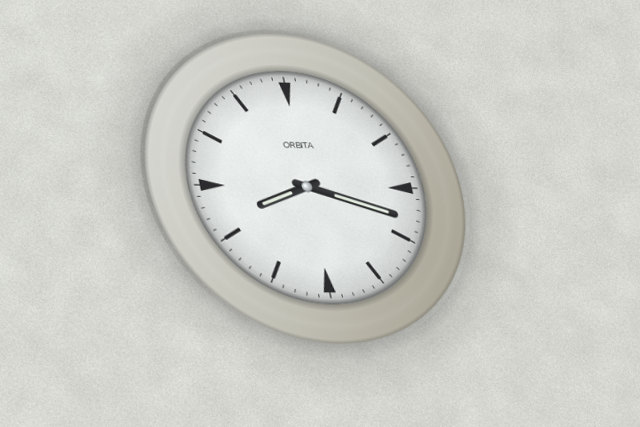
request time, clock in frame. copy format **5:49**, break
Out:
**8:18**
